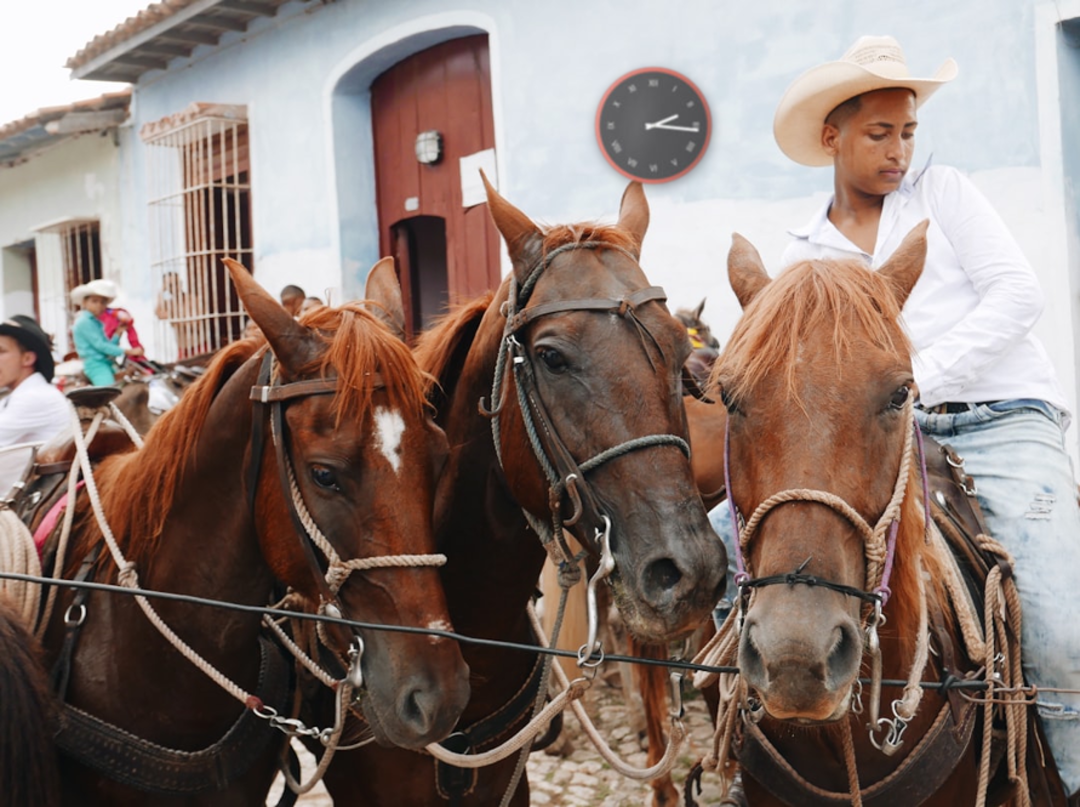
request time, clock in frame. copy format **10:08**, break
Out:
**2:16**
